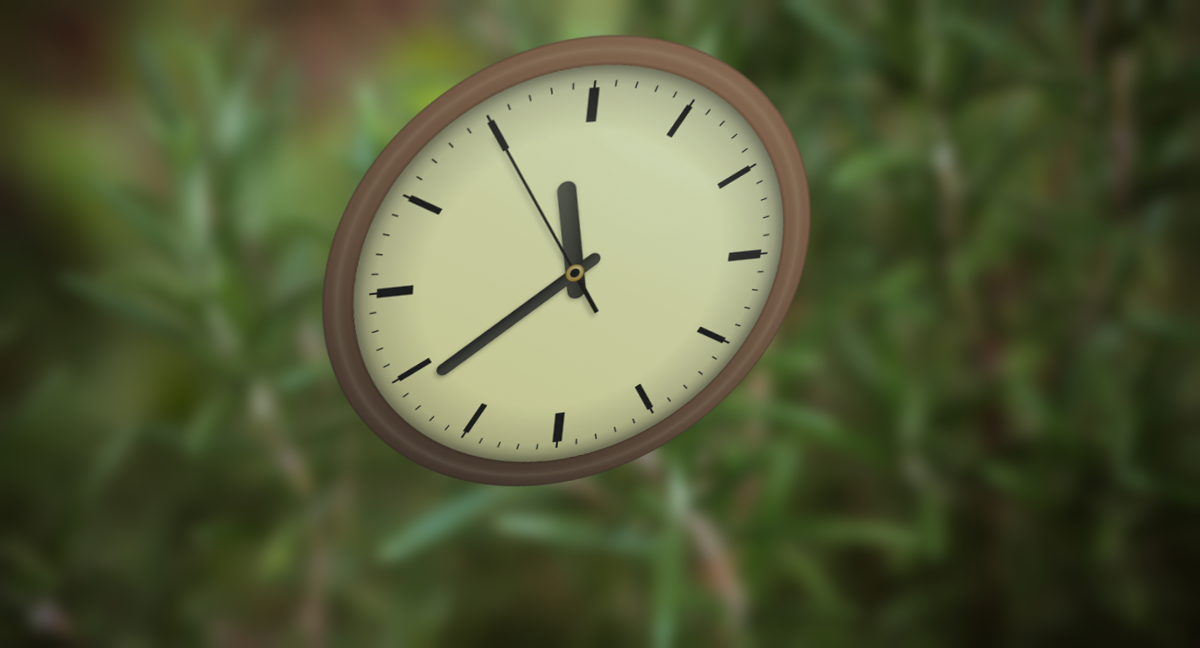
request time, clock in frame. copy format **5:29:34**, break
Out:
**11:38:55**
